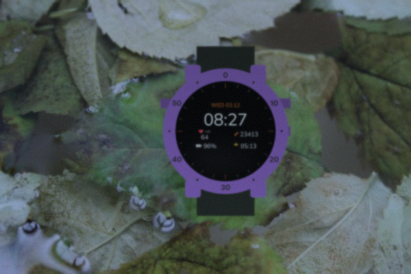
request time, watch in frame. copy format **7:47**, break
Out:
**8:27**
